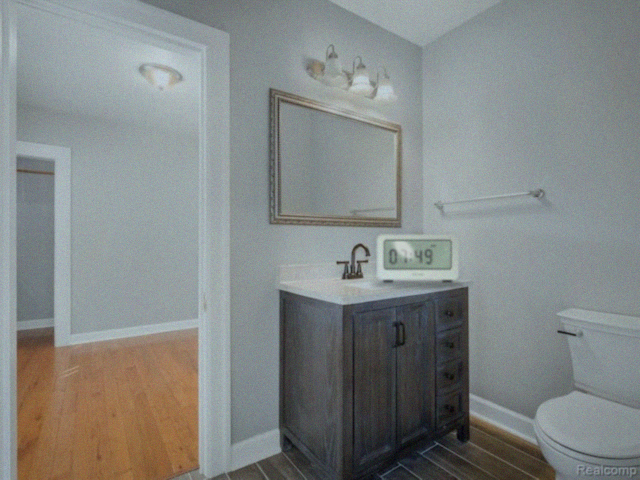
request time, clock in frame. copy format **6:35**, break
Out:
**7:49**
